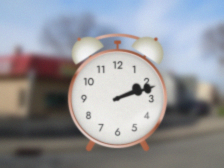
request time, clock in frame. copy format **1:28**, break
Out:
**2:12**
